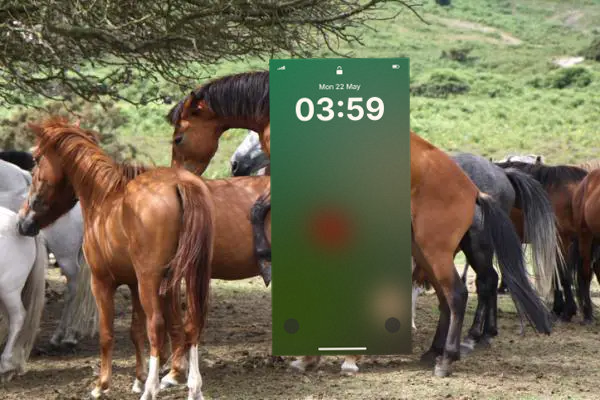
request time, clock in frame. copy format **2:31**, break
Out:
**3:59**
